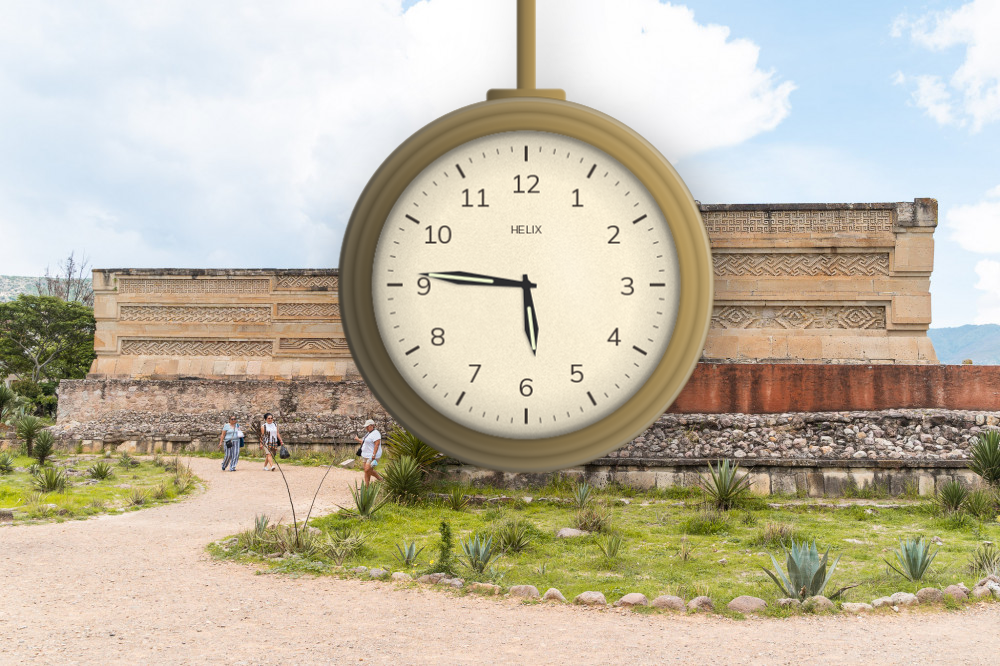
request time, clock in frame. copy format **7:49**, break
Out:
**5:46**
